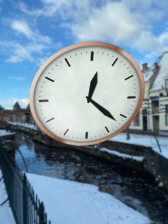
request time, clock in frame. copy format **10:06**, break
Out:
**12:22**
